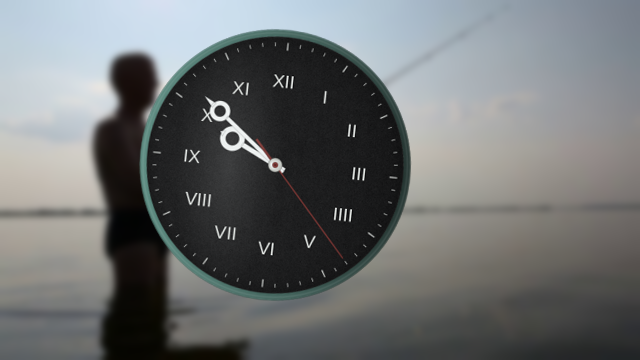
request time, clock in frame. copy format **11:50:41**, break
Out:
**9:51:23**
